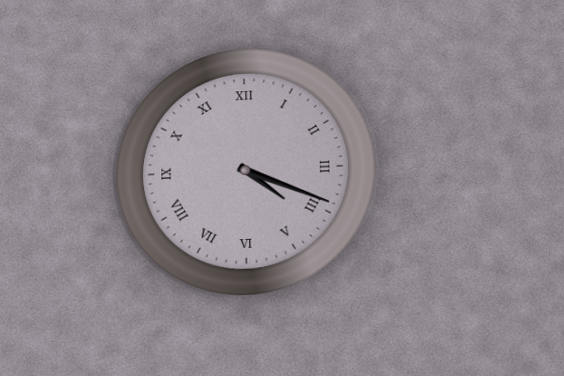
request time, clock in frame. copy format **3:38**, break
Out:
**4:19**
